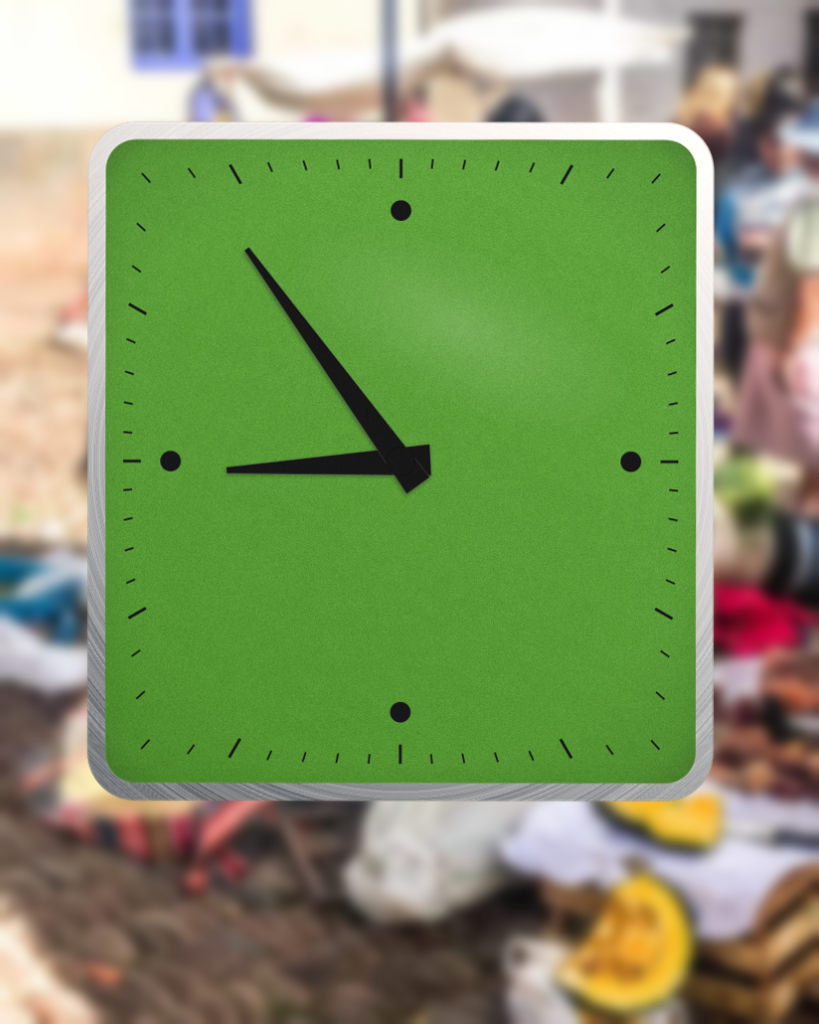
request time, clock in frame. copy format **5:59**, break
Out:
**8:54**
